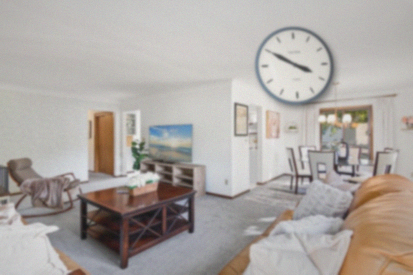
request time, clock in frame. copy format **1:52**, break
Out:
**3:50**
